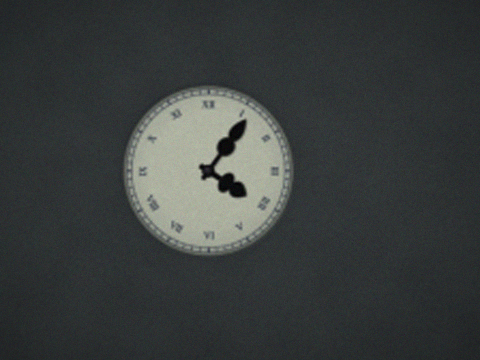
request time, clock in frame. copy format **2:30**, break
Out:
**4:06**
